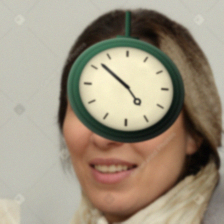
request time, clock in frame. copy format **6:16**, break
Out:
**4:52**
